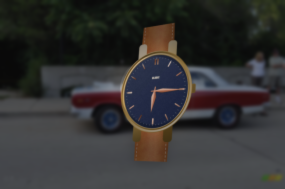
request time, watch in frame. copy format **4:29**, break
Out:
**6:15**
